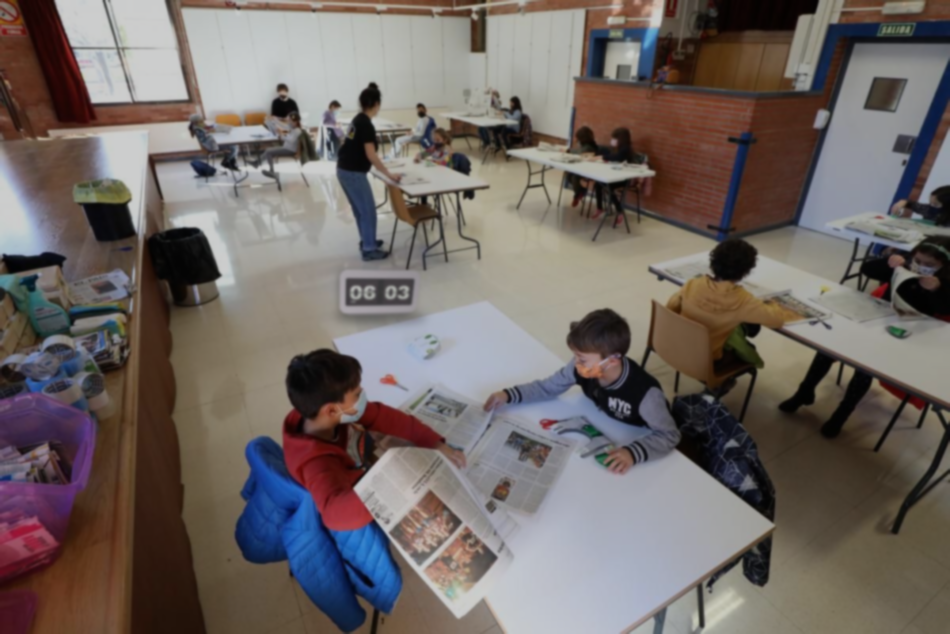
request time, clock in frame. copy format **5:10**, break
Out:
**6:03**
